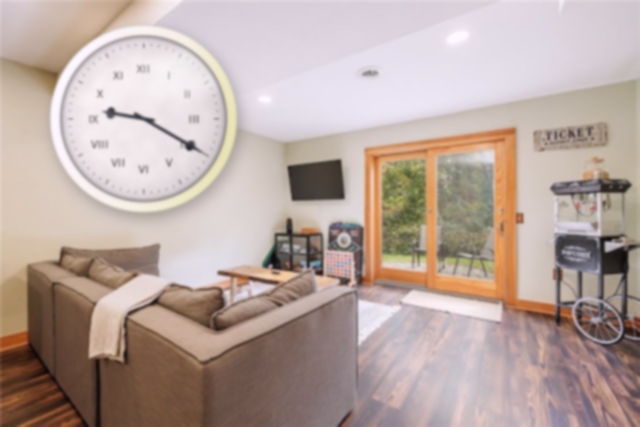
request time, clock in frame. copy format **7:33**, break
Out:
**9:20**
